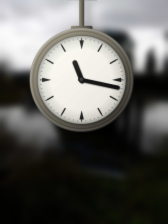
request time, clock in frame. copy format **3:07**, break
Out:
**11:17**
